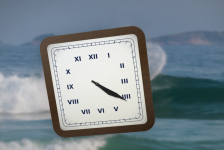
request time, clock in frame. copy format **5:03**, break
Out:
**4:21**
